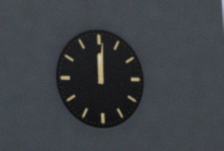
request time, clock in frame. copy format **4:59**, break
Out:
**12:01**
